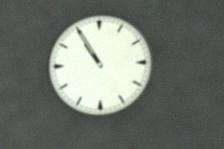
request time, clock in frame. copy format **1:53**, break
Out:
**10:55**
